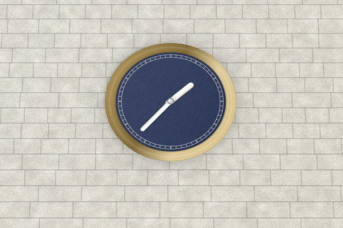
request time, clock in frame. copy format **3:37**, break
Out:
**1:37**
